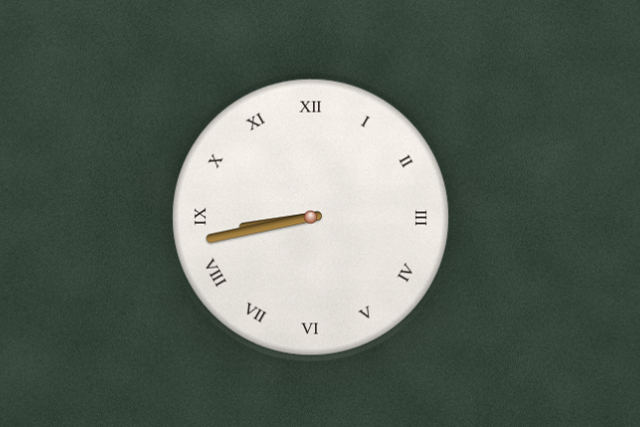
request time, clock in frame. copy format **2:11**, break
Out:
**8:43**
